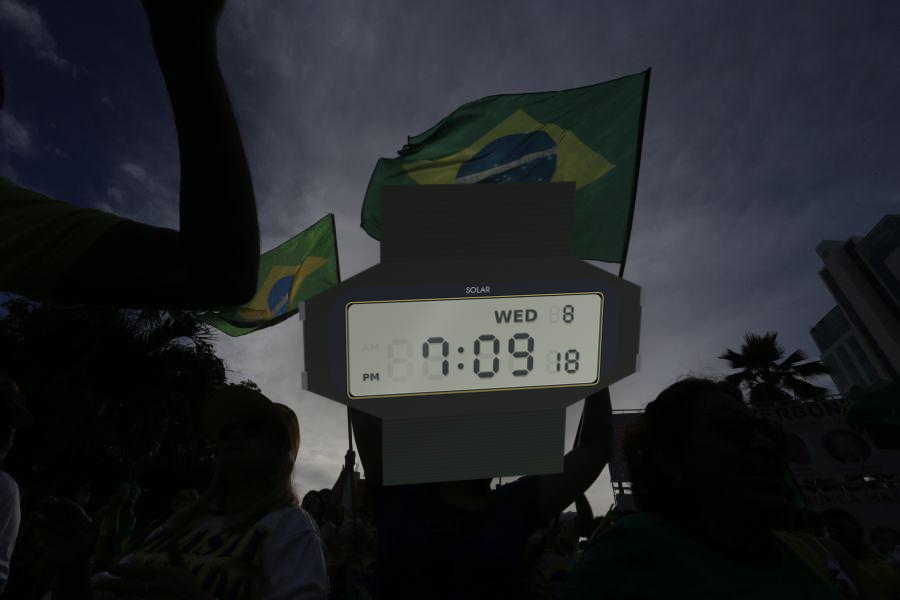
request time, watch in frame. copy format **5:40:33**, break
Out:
**7:09:18**
